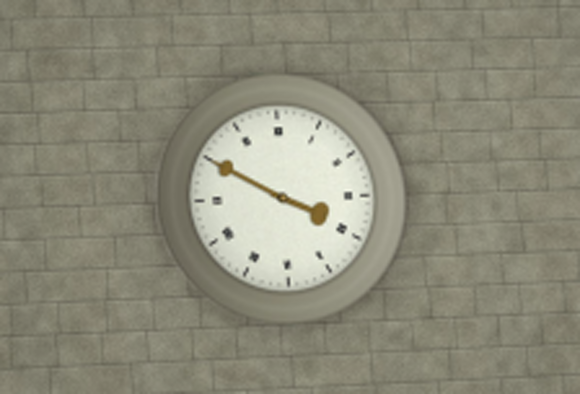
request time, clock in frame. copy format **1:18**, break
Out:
**3:50**
